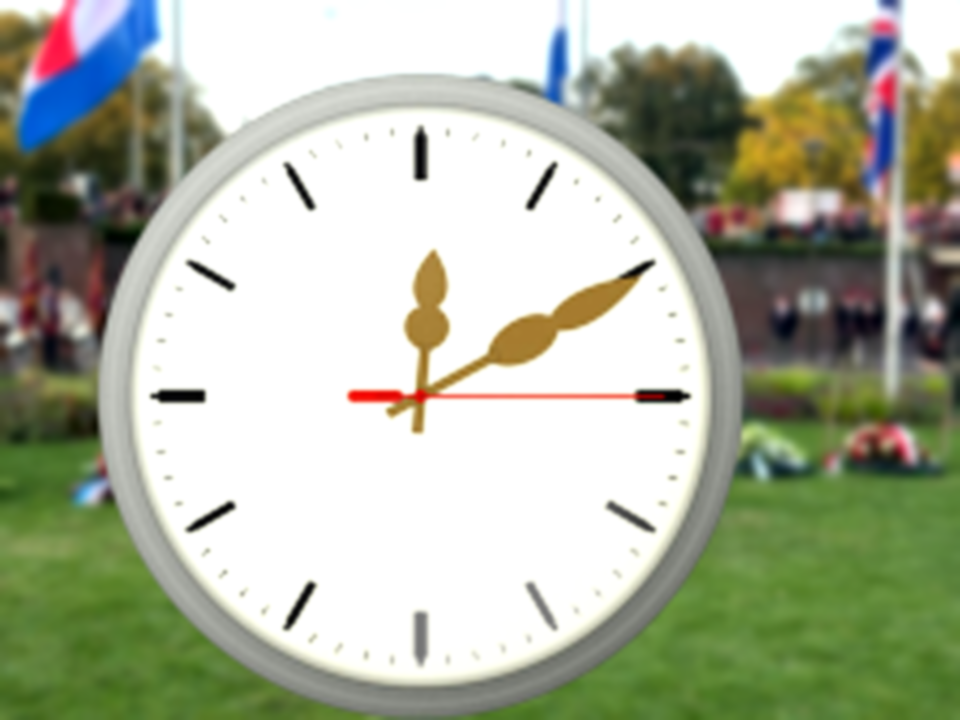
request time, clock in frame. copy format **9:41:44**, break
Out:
**12:10:15**
